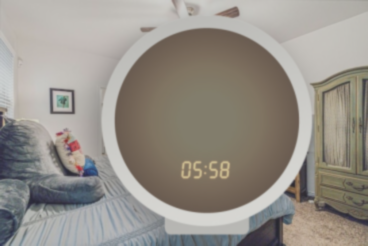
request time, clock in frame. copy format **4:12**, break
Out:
**5:58**
